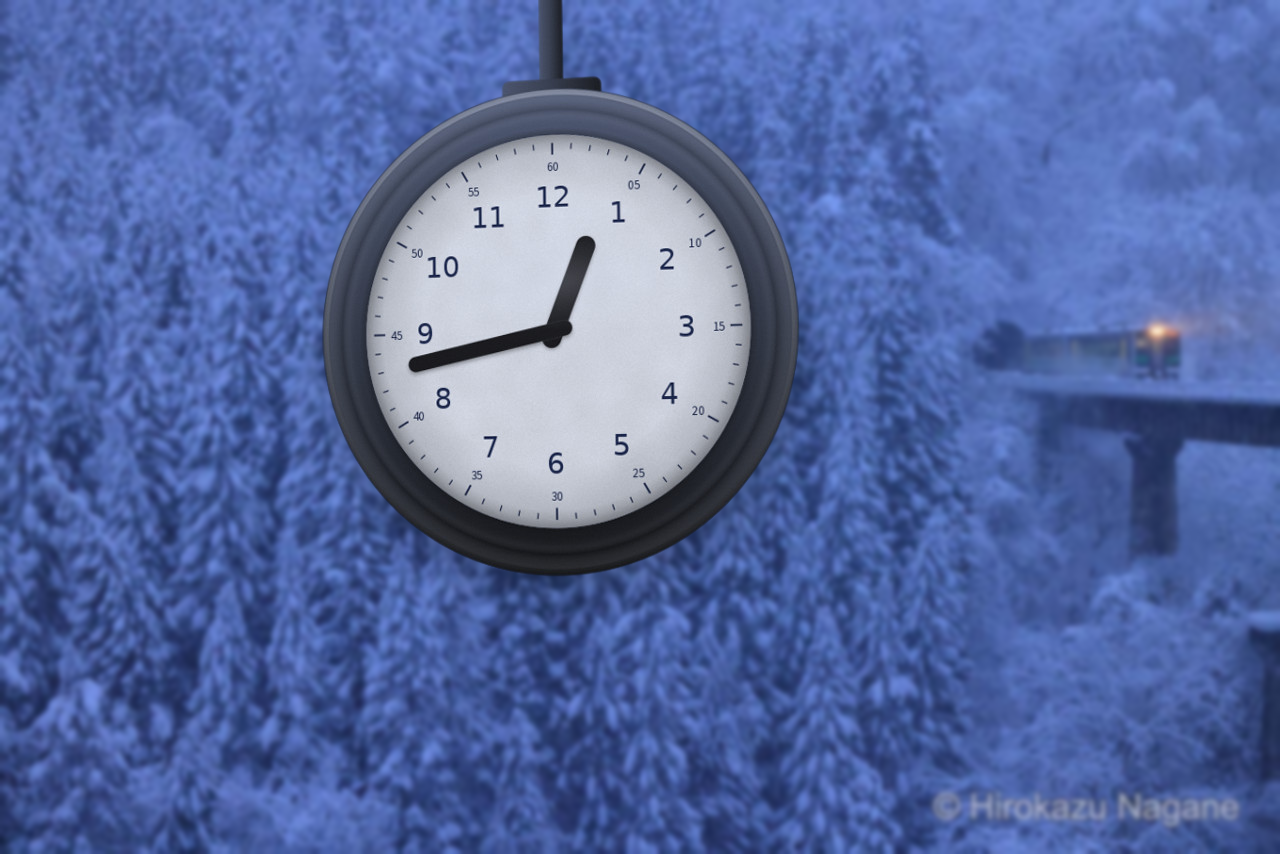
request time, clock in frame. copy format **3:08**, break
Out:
**12:43**
